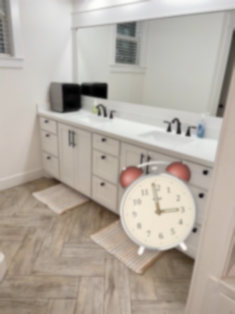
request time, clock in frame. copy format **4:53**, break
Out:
**2:59**
